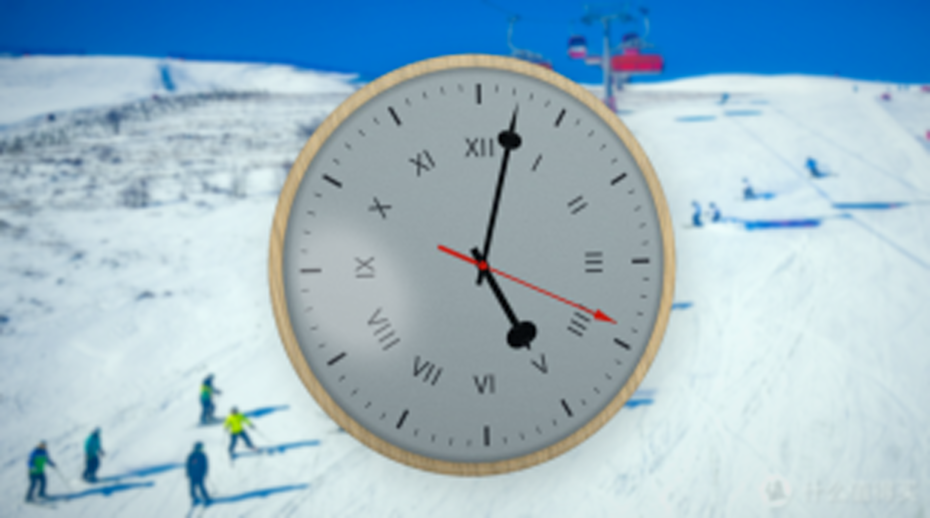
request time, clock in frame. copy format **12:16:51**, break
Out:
**5:02:19**
